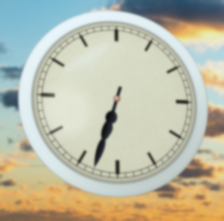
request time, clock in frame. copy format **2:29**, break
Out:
**6:33**
